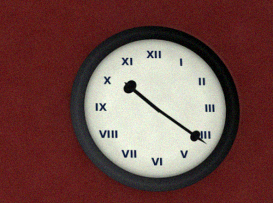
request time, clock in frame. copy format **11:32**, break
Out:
**10:21**
